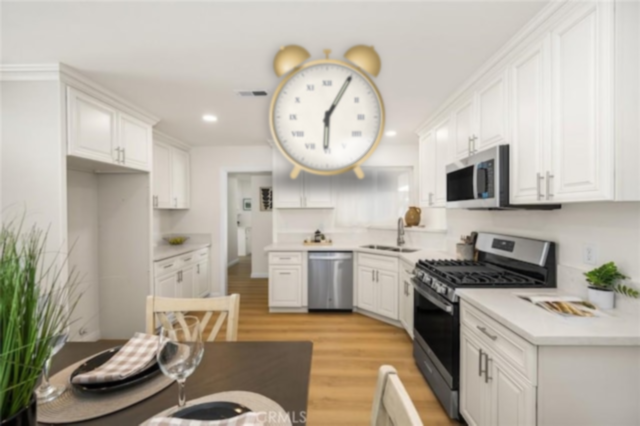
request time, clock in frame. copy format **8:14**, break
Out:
**6:05**
